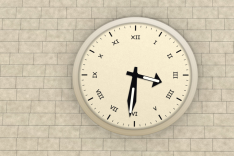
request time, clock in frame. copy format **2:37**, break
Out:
**3:31**
